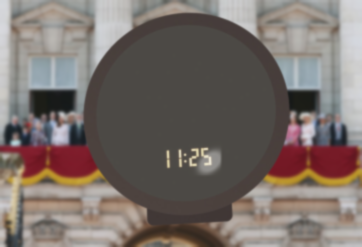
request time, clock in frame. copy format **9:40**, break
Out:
**11:25**
